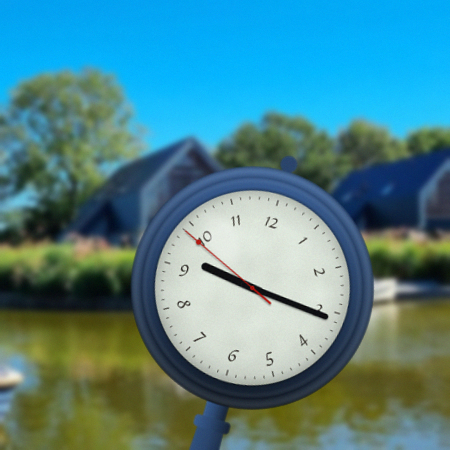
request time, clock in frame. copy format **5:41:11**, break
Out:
**9:15:49**
